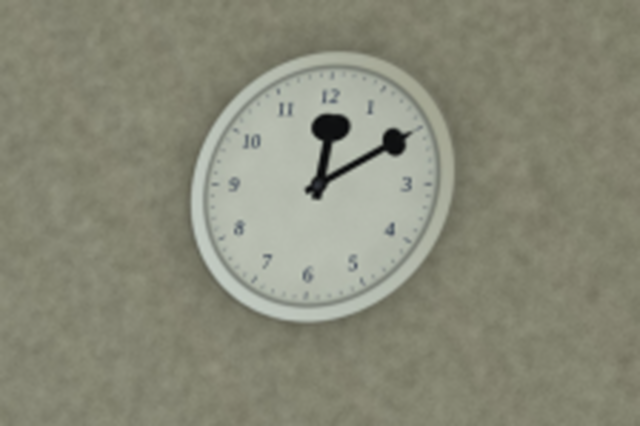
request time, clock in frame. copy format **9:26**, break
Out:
**12:10**
